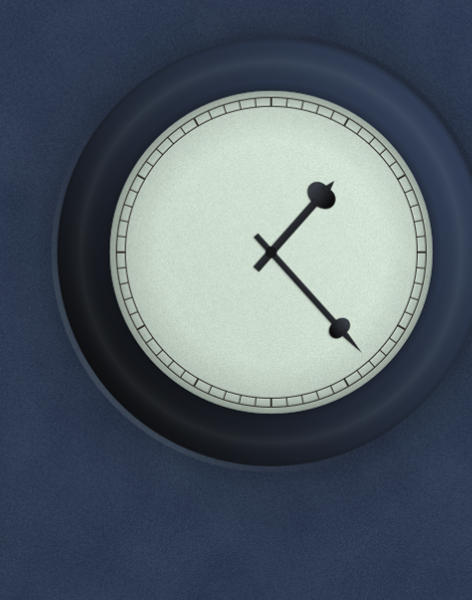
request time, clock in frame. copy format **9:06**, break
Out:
**1:23**
